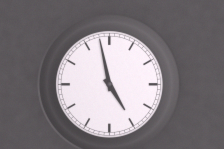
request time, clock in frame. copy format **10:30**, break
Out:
**4:58**
